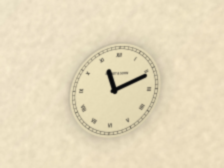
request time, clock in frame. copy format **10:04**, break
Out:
**11:11**
